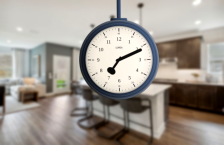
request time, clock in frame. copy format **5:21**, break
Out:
**7:11**
